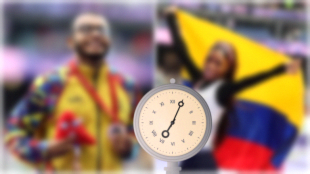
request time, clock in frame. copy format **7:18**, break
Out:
**7:04**
